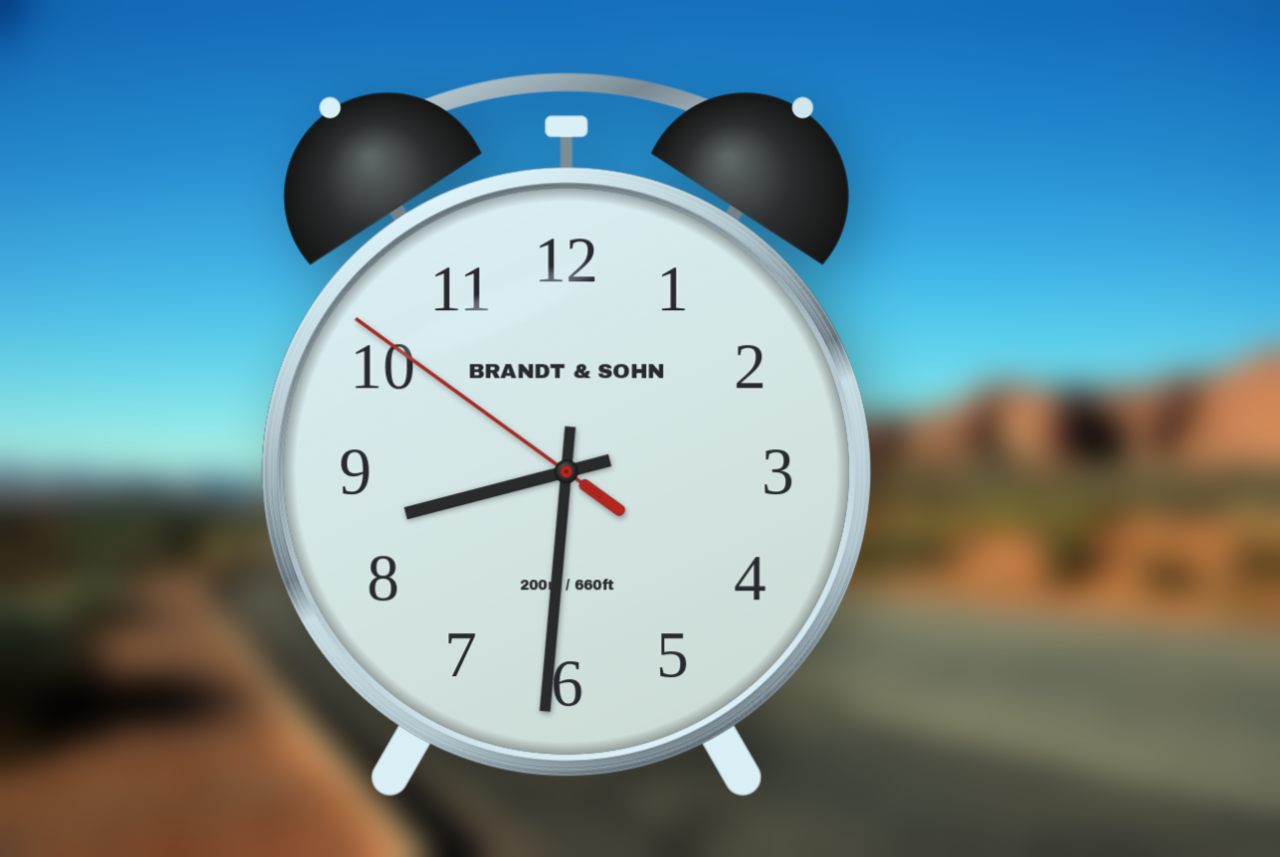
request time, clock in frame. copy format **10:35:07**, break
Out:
**8:30:51**
